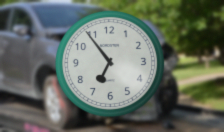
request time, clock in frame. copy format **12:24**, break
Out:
**6:54**
